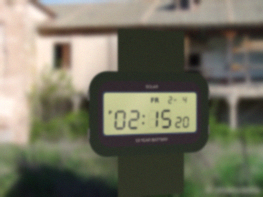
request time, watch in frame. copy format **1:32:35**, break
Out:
**2:15:20**
